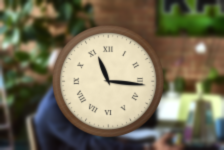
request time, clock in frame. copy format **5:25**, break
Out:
**11:16**
